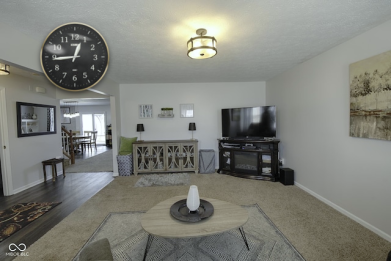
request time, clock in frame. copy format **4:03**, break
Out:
**12:44**
